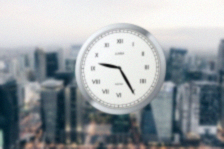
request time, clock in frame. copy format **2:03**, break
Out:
**9:25**
